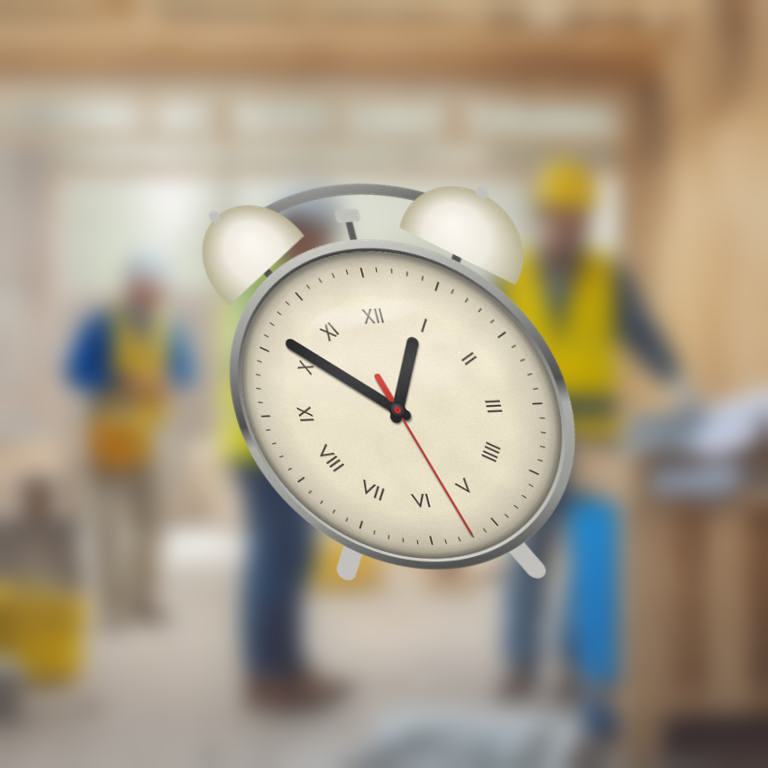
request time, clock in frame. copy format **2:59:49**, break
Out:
**12:51:27**
